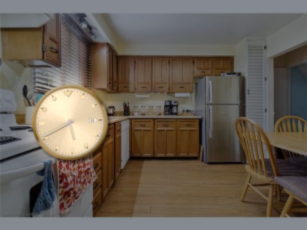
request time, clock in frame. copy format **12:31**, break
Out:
**5:41**
